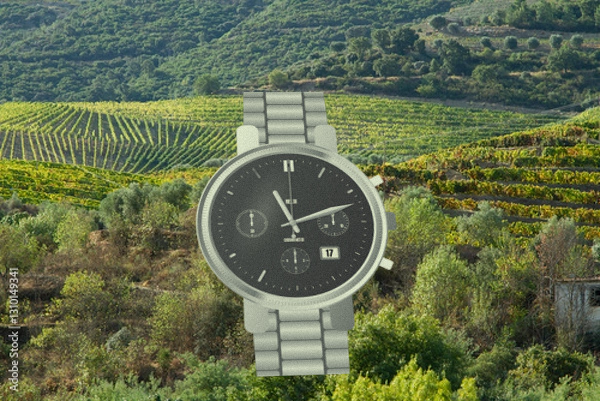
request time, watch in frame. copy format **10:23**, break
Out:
**11:12**
